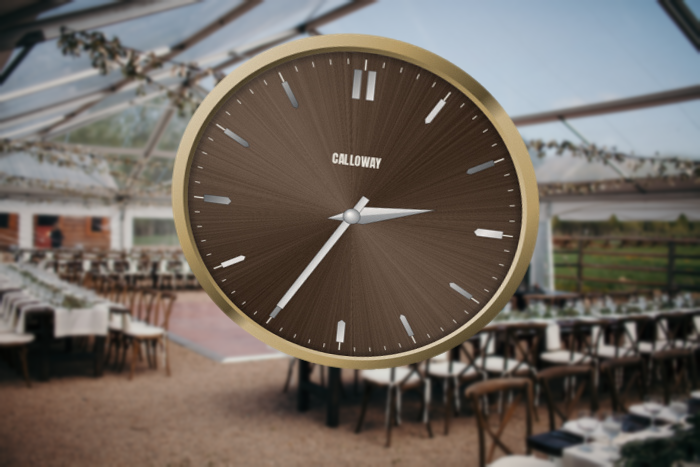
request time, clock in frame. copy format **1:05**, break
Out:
**2:35**
